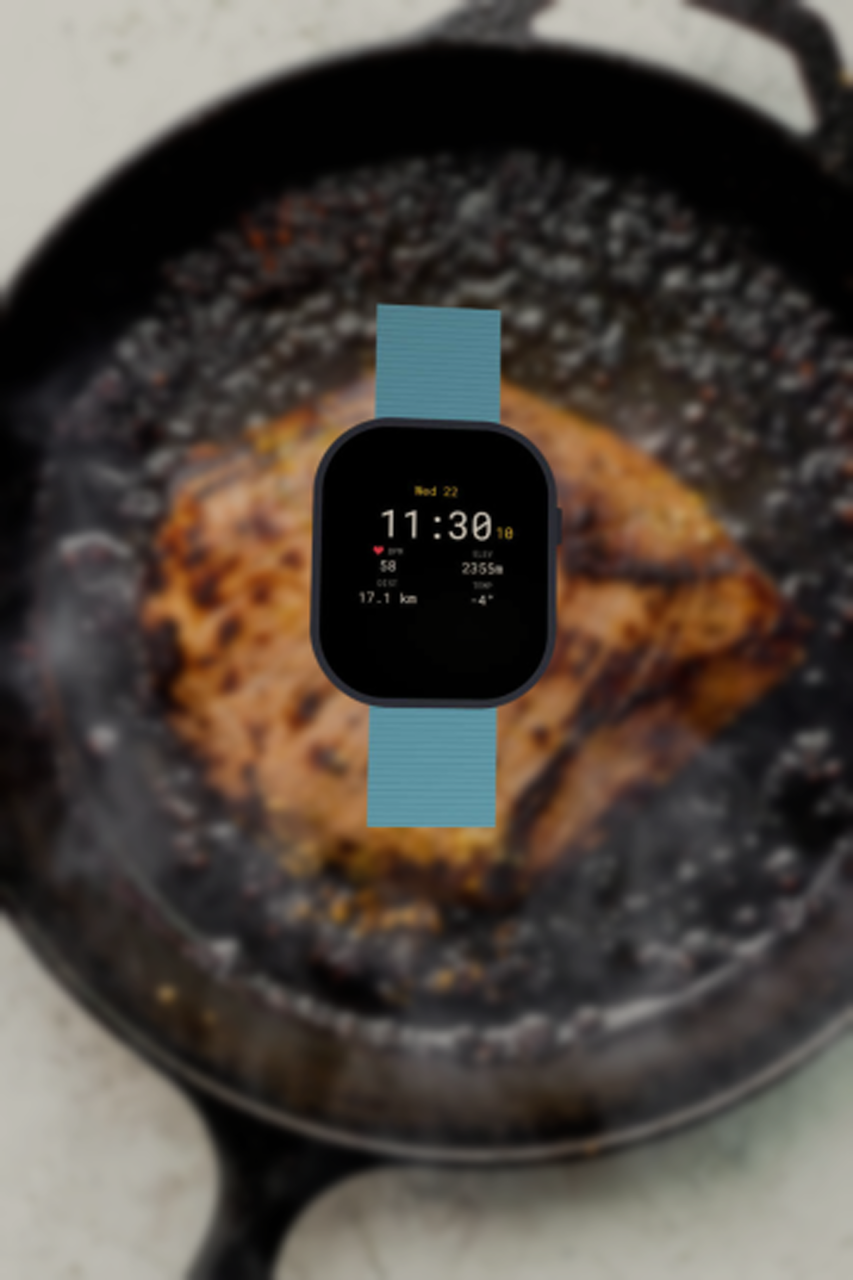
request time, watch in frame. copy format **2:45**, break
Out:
**11:30**
